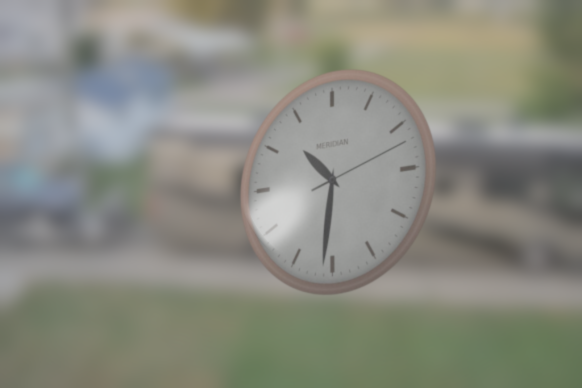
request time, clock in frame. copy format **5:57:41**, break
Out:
**10:31:12**
